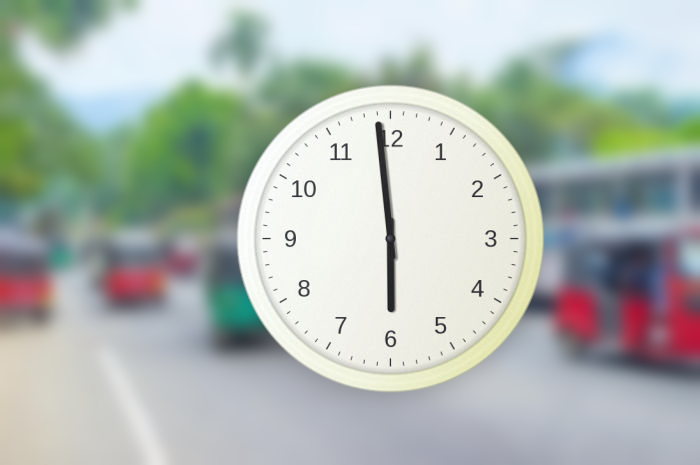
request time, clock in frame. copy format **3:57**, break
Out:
**5:59**
